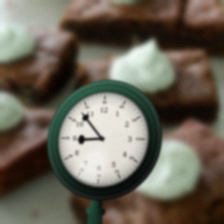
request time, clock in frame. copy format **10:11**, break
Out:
**8:53**
